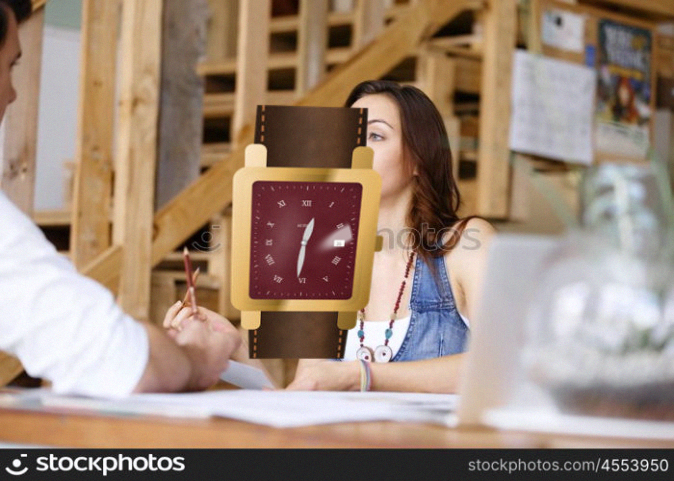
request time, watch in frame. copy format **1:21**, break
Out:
**12:31**
